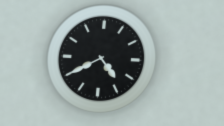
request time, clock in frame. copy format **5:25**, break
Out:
**4:40**
